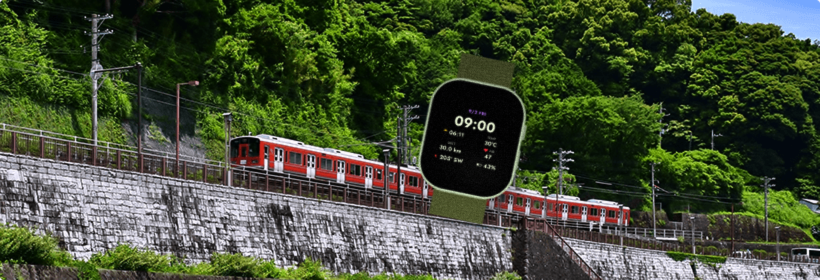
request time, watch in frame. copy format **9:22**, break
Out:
**9:00**
